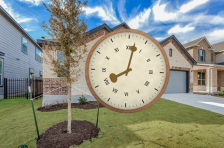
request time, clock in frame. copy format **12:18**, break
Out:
**8:02**
